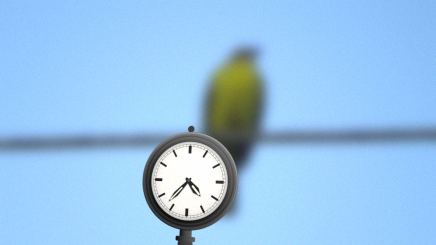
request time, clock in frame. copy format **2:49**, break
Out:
**4:37**
